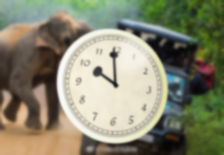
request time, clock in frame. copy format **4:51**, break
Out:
**9:59**
